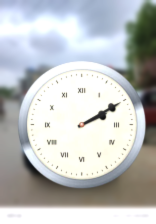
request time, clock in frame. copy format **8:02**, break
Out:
**2:10**
